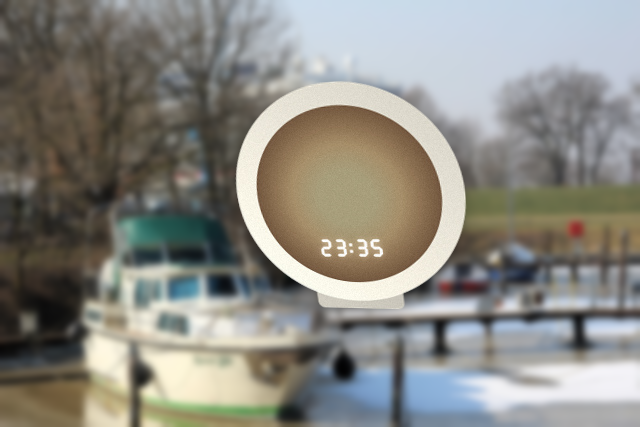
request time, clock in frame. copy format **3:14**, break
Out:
**23:35**
